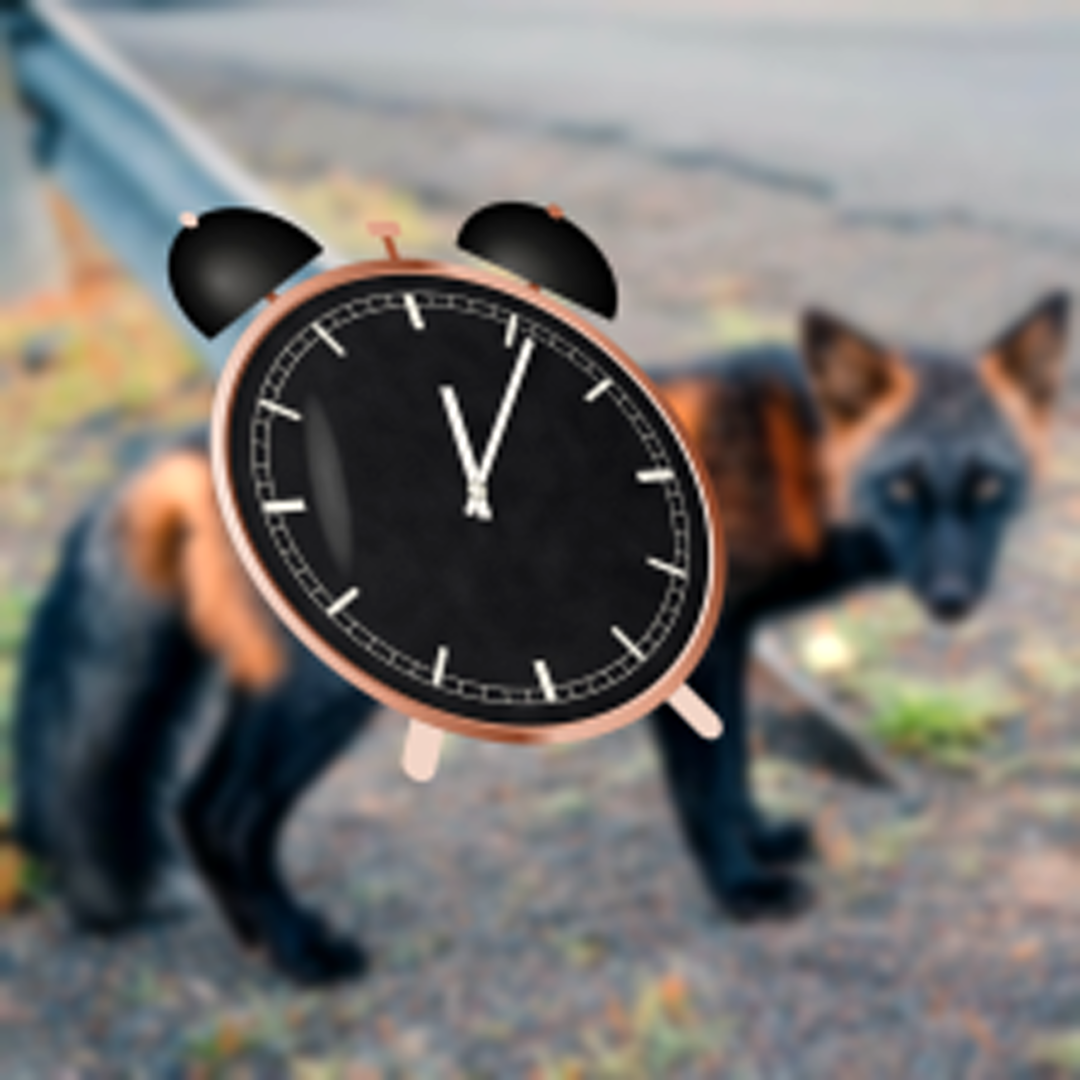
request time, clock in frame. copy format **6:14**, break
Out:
**12:06**
